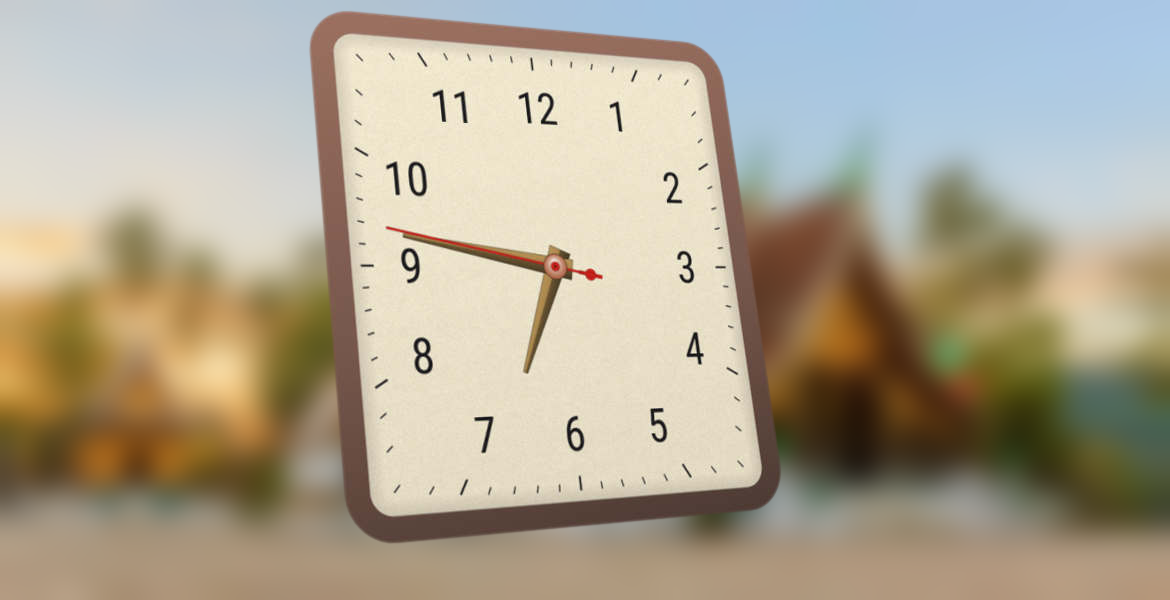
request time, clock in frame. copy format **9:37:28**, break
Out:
**6:46:47**
